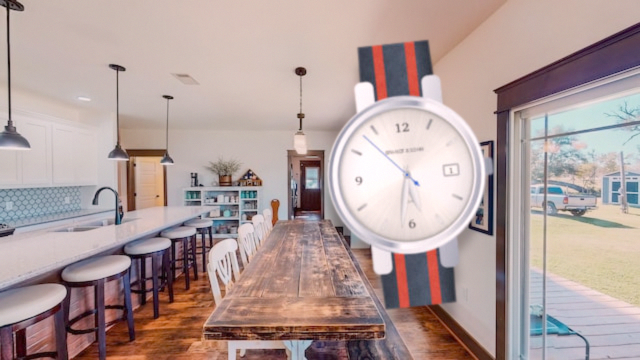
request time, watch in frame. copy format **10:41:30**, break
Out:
**5:31:53**
